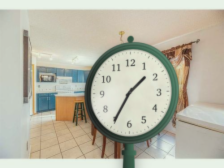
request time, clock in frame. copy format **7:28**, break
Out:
**1:35**
